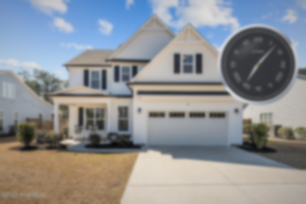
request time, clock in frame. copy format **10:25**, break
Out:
**7:07**
